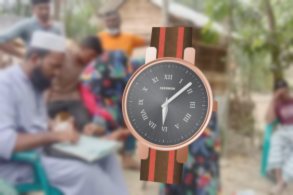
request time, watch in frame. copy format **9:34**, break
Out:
**6:08**
